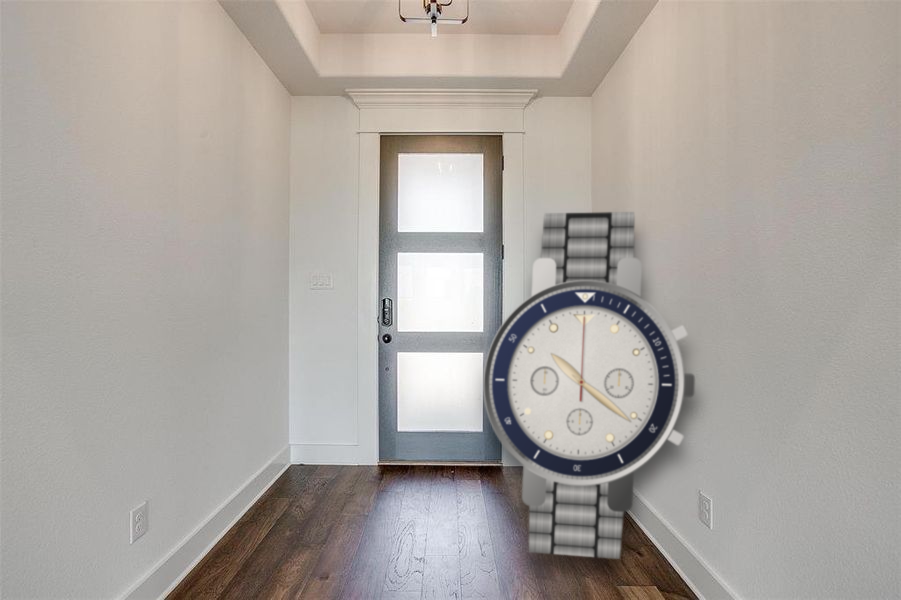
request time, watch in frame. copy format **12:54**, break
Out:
**10:21**
